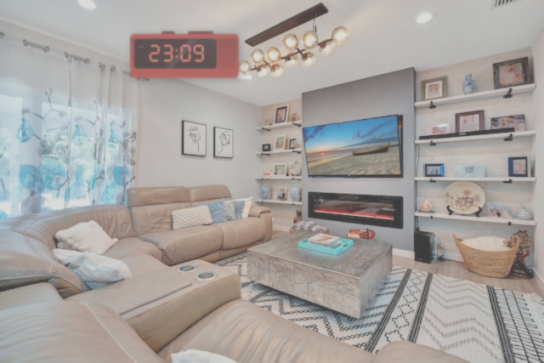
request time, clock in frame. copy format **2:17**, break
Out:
**23:09**
